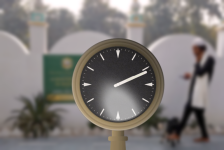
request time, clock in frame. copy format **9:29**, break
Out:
**2:11**
